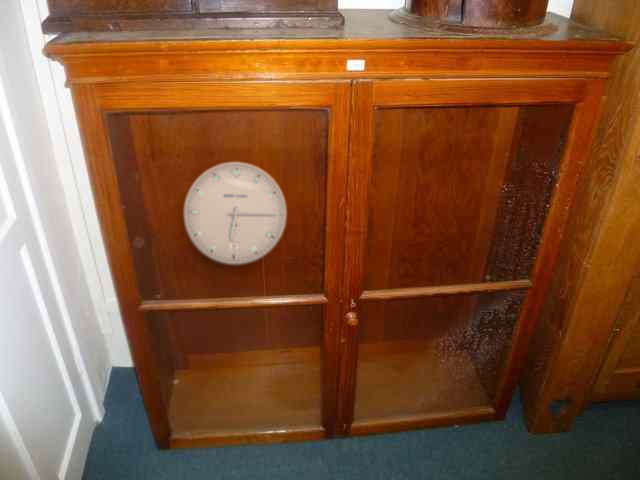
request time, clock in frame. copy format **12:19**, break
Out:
**6:15**
